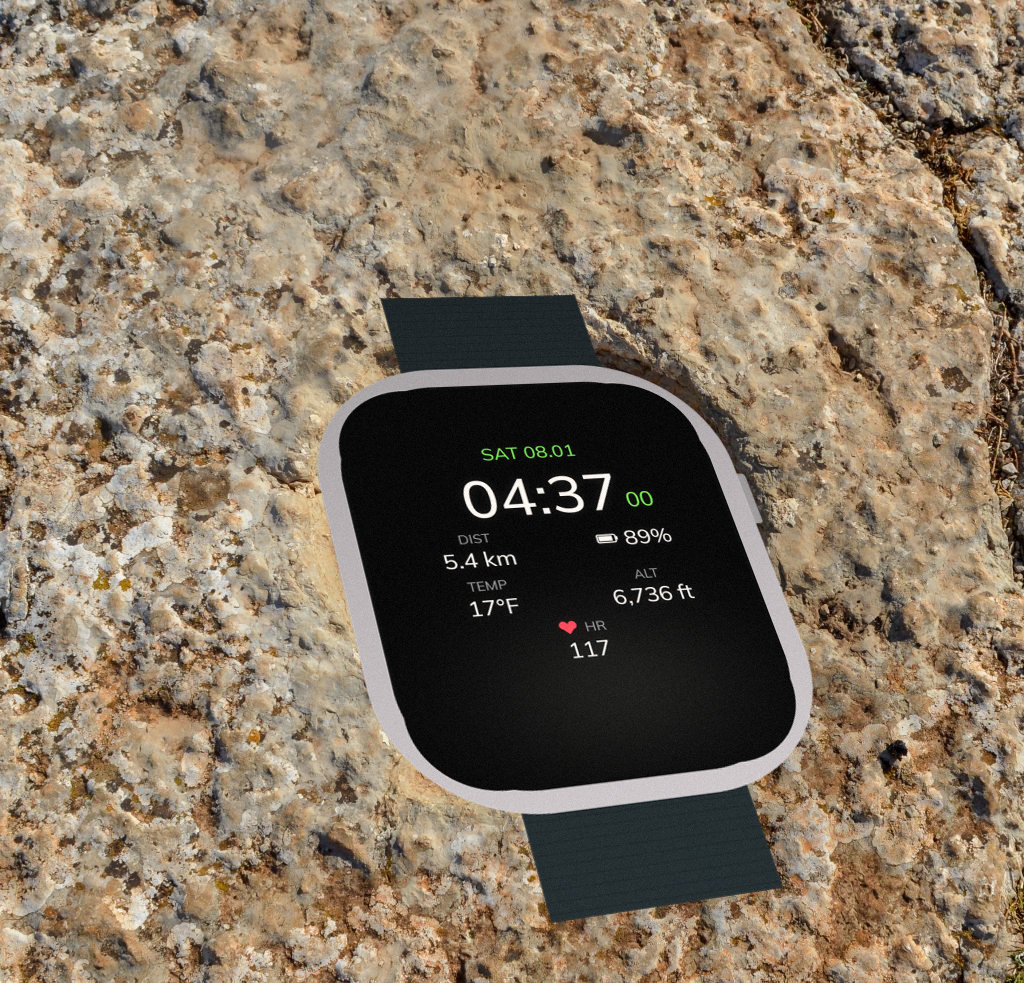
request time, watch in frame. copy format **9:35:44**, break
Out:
**4:37:00**
